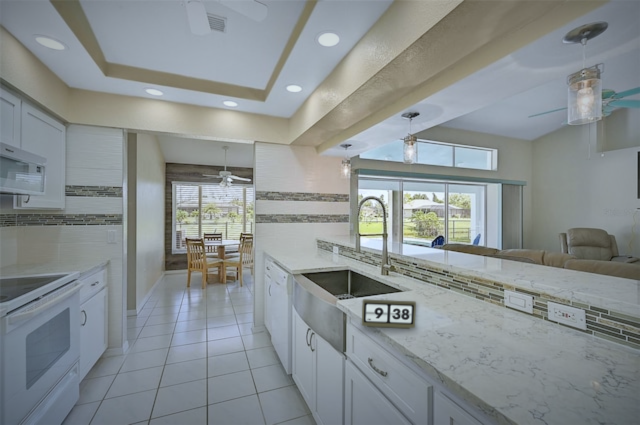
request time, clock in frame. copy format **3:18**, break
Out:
**9:38**
